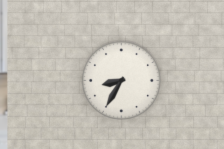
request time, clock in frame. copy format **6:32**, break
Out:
**8:35**
